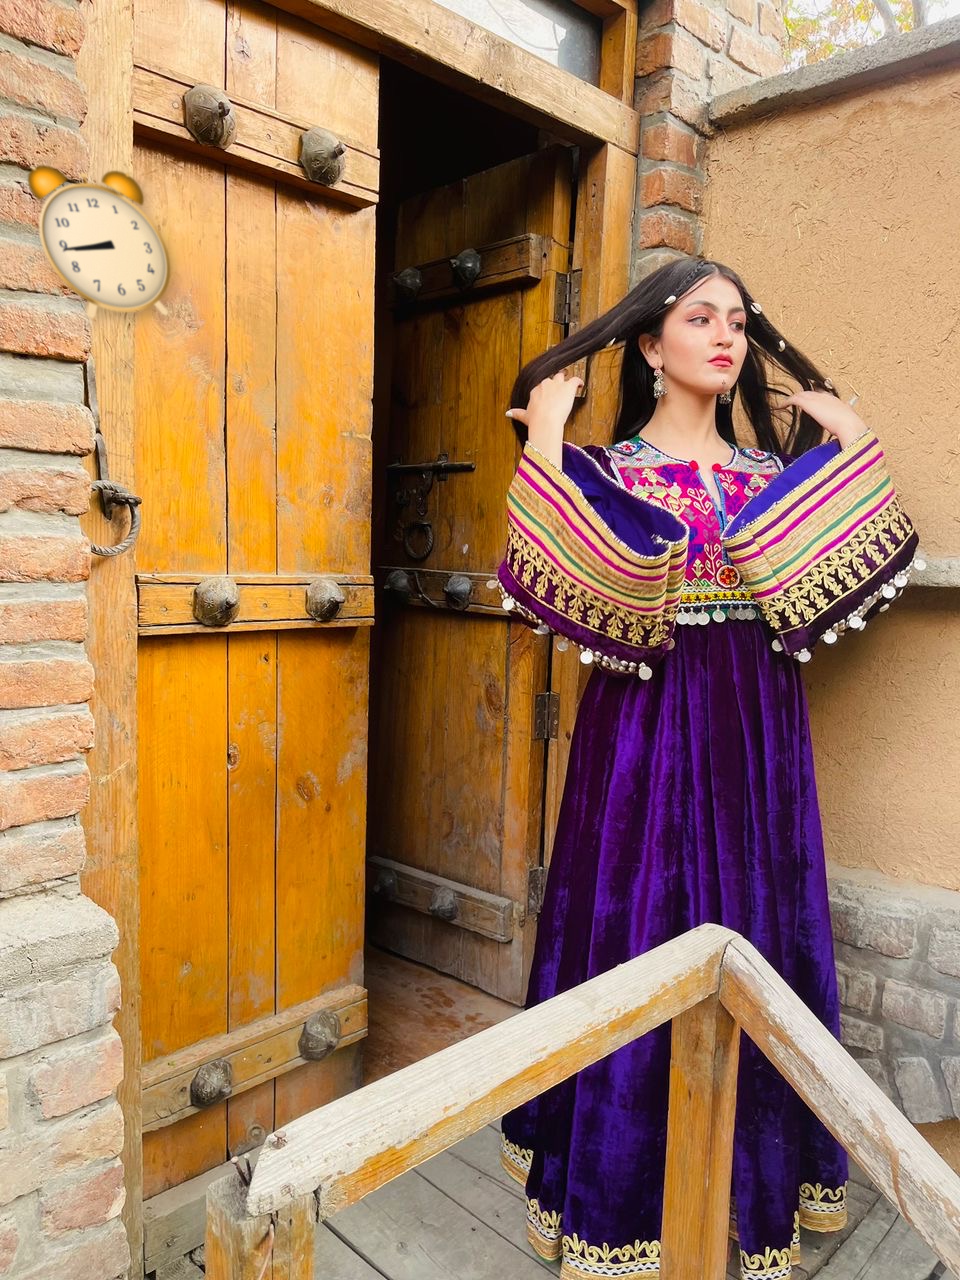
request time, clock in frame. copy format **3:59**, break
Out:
**8:44**
